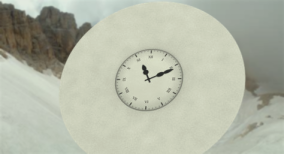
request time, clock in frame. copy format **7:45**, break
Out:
**11:11**
